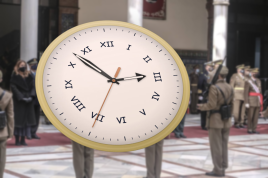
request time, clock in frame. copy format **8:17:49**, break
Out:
**2:52:35**
